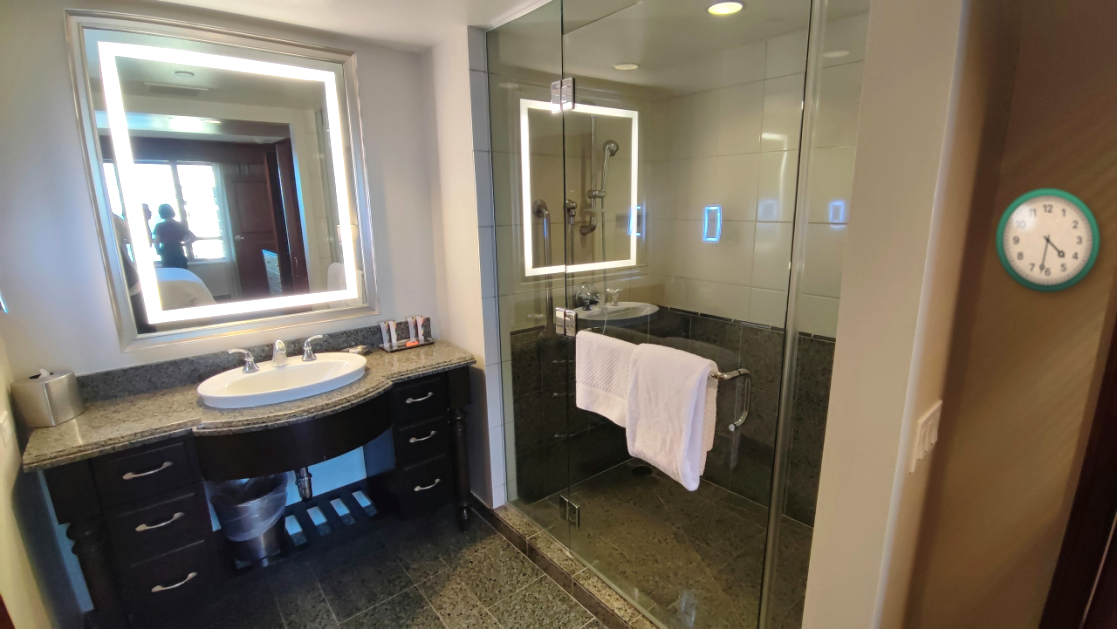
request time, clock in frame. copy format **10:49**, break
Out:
**4:32**
